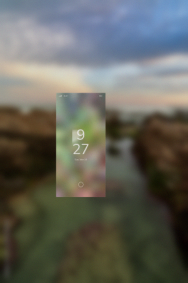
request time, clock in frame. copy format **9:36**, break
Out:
**9:27**
